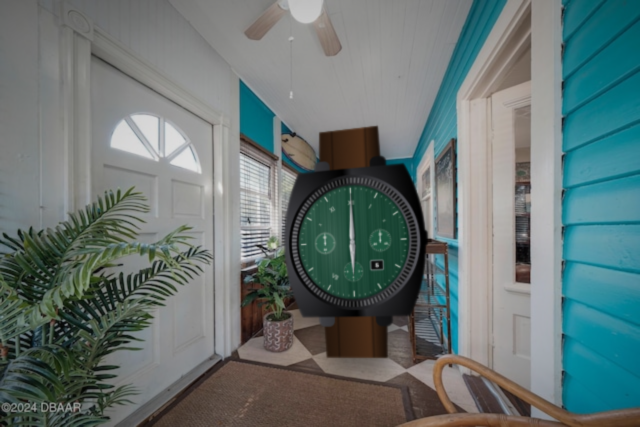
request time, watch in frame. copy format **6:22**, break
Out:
**6:00**
